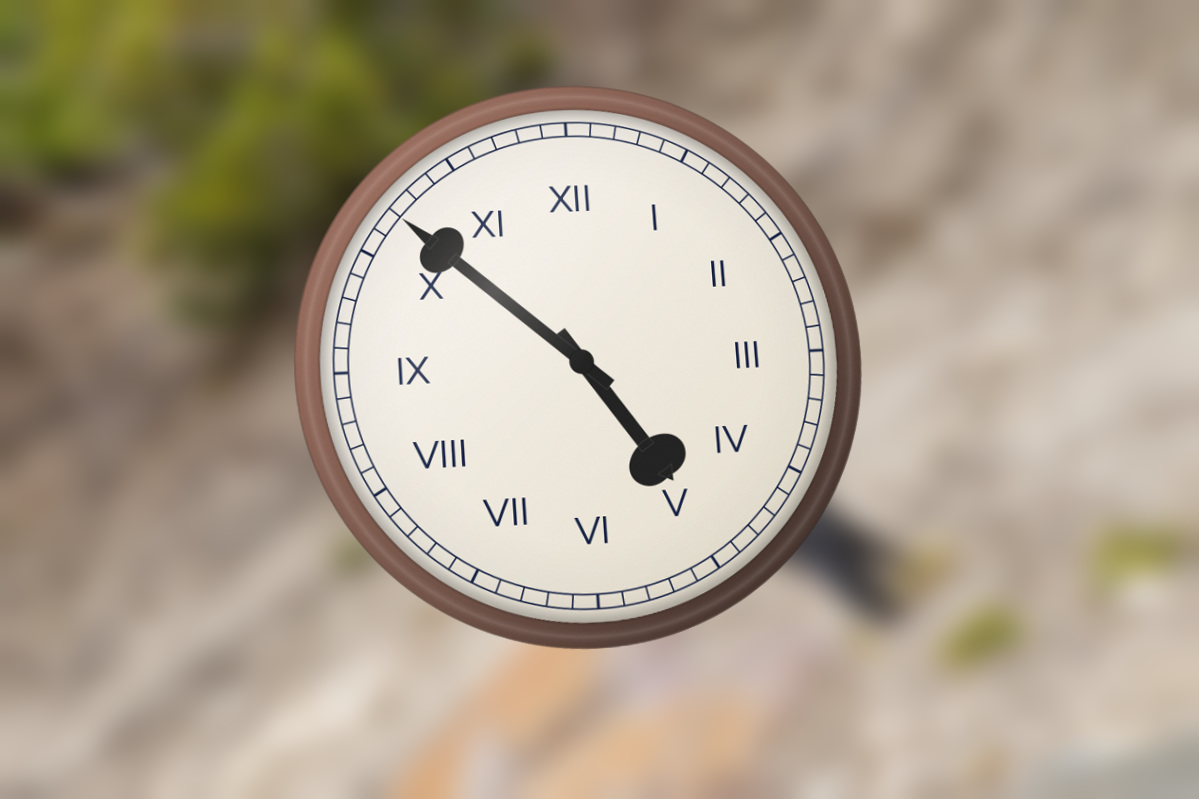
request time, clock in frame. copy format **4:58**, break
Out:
**4:52**
